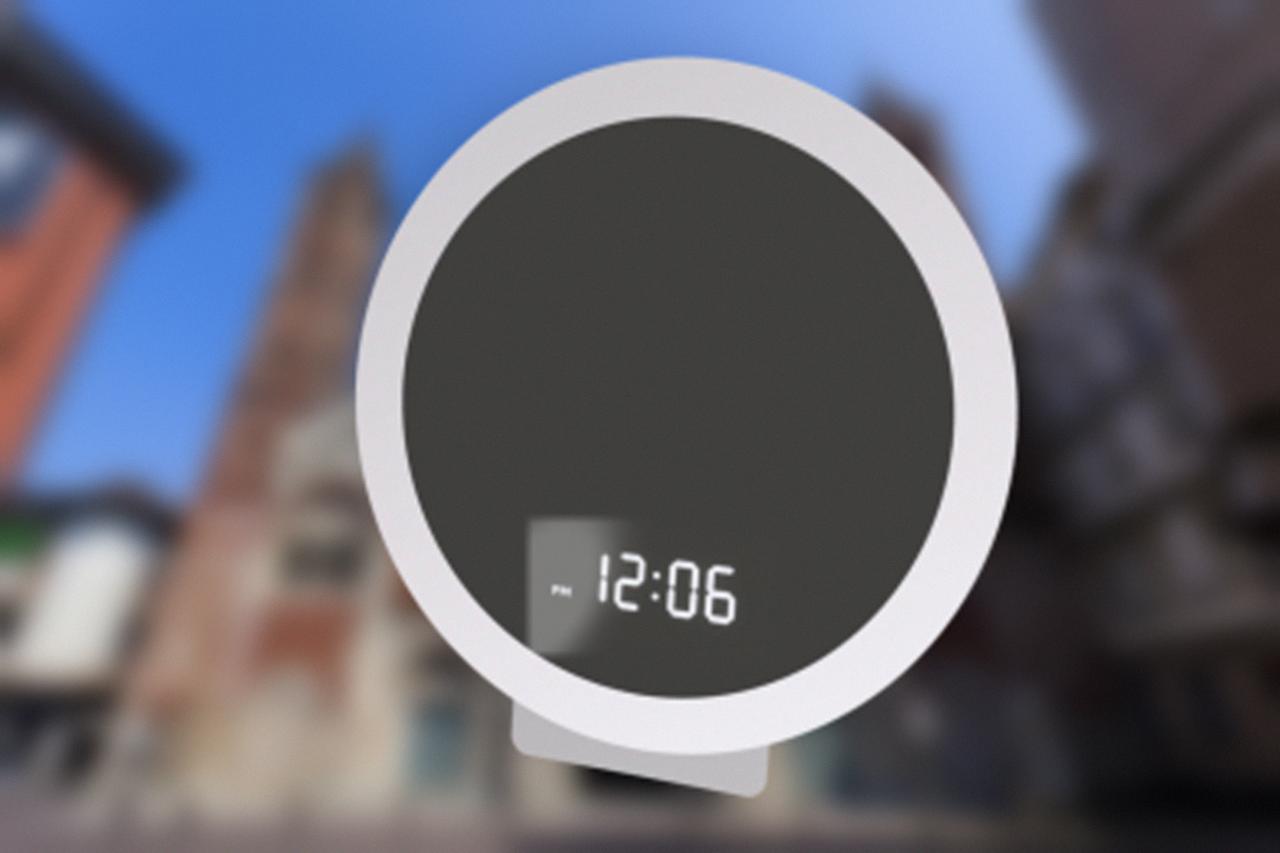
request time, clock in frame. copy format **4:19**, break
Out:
**12:06**
